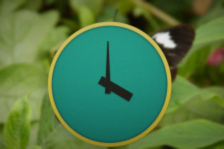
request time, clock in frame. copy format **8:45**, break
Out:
**4:00**
